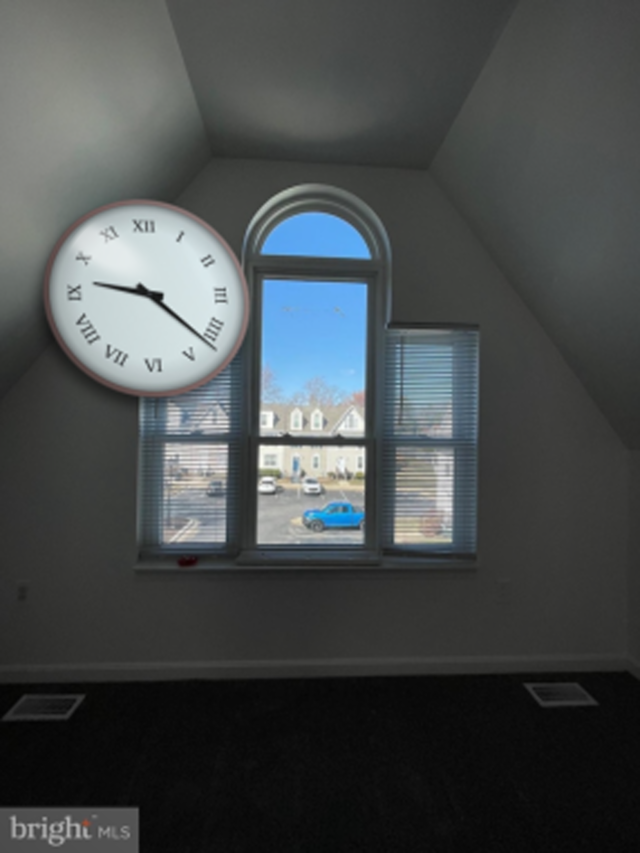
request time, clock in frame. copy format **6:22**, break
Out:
**9:22**
